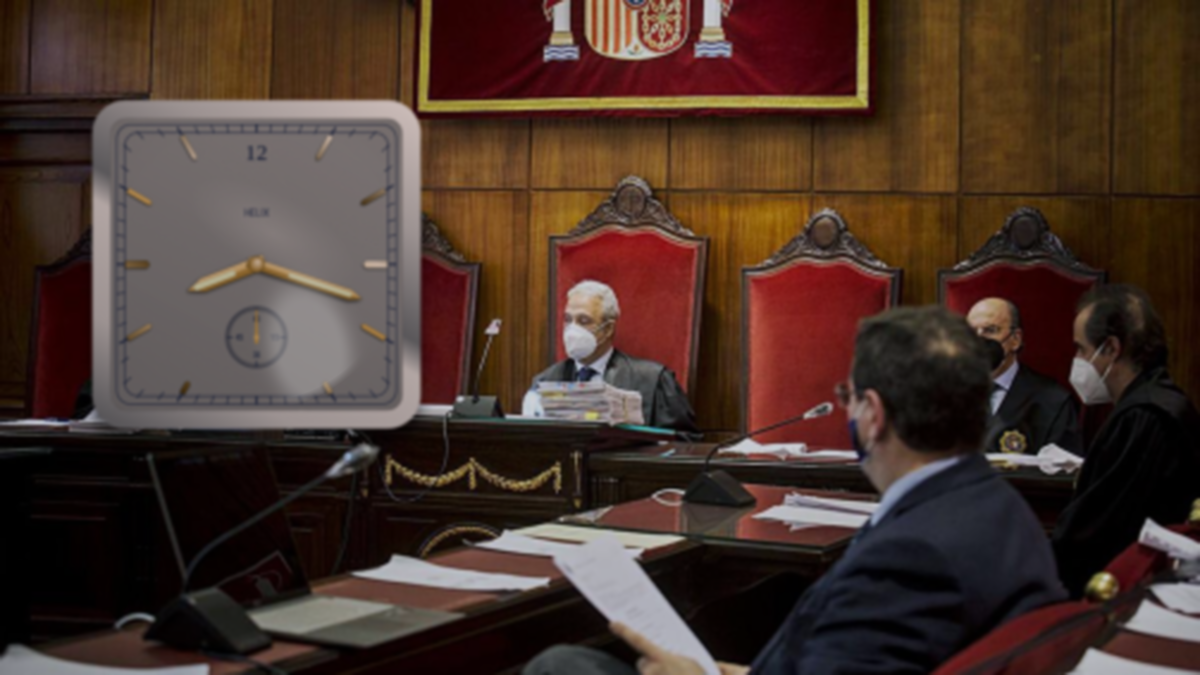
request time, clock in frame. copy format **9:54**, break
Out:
**8:18**
